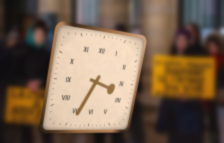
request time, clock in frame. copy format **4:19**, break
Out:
**3:34**
